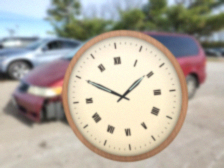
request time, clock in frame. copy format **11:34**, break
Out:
**1:50**
